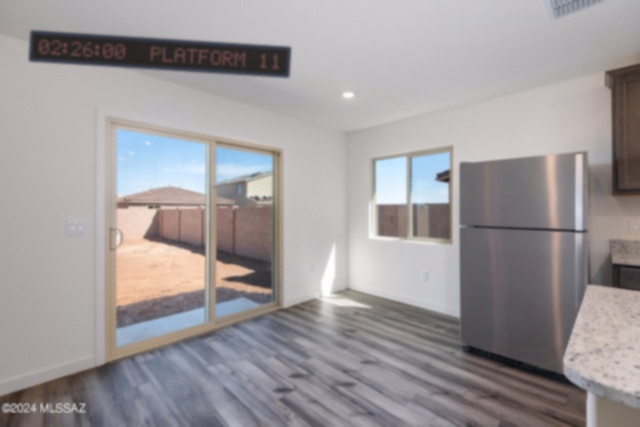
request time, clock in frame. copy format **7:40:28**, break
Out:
**2:26:00**
